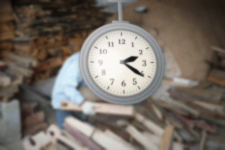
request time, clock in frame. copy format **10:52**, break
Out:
**2:21**
